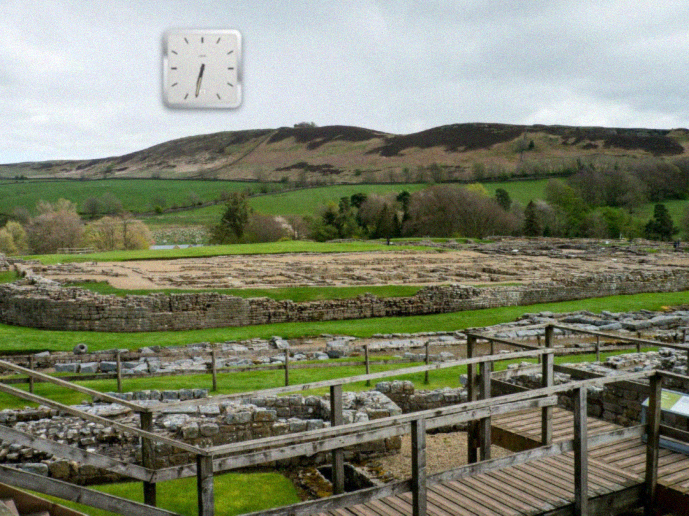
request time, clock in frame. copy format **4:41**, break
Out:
**6:32**
